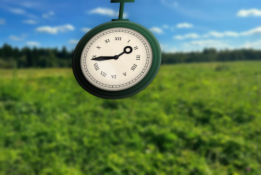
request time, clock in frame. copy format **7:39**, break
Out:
**1:44**
